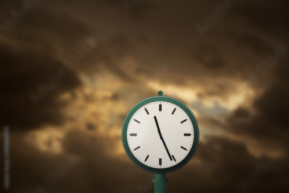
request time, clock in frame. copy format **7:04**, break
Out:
**11:26**
